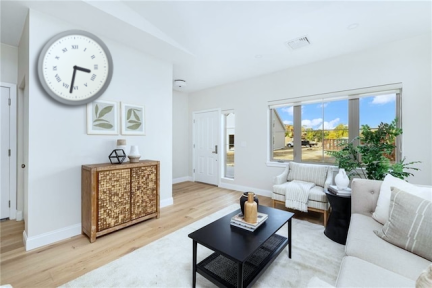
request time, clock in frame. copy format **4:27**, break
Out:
**3:32**
